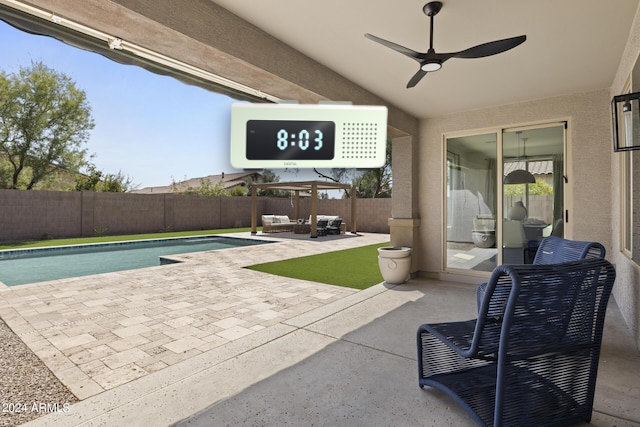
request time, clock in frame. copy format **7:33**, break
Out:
**8:03**
